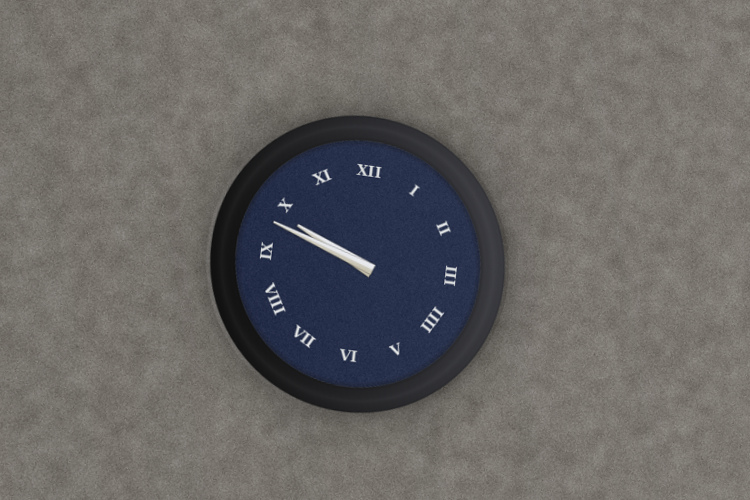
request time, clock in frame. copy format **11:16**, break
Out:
**9:48**
